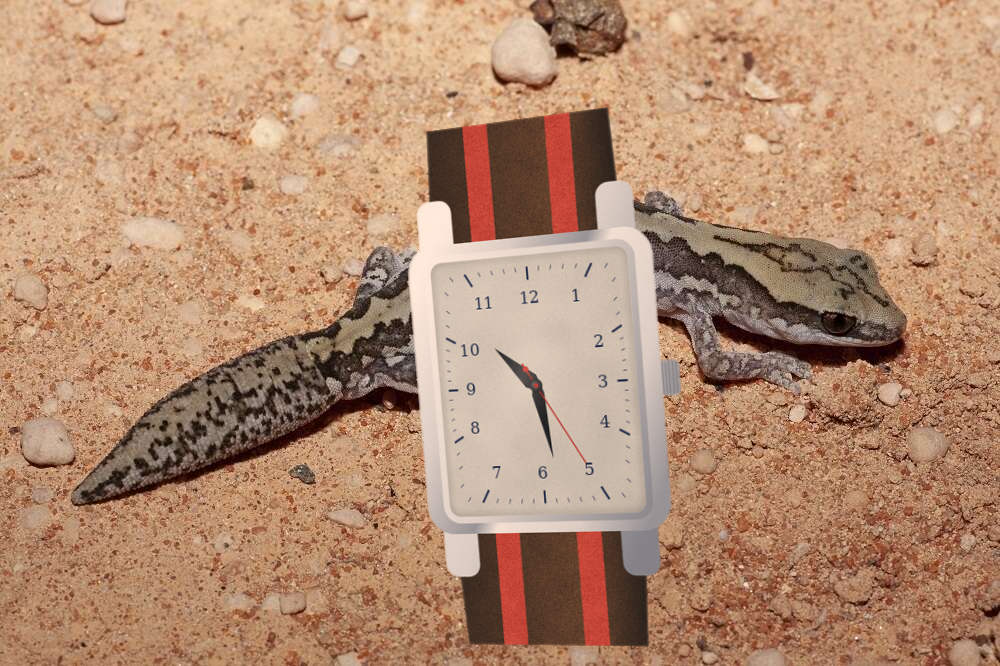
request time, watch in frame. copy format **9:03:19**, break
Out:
**10:28:25**
